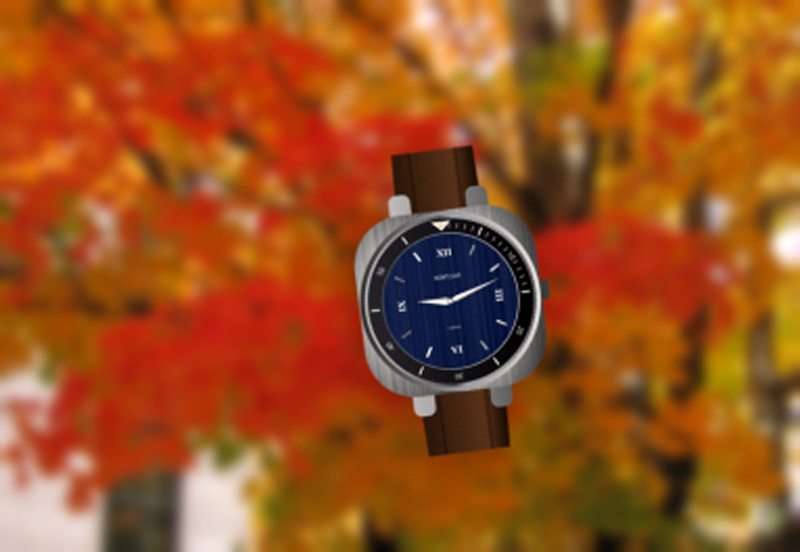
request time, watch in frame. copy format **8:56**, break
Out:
**9:12**
